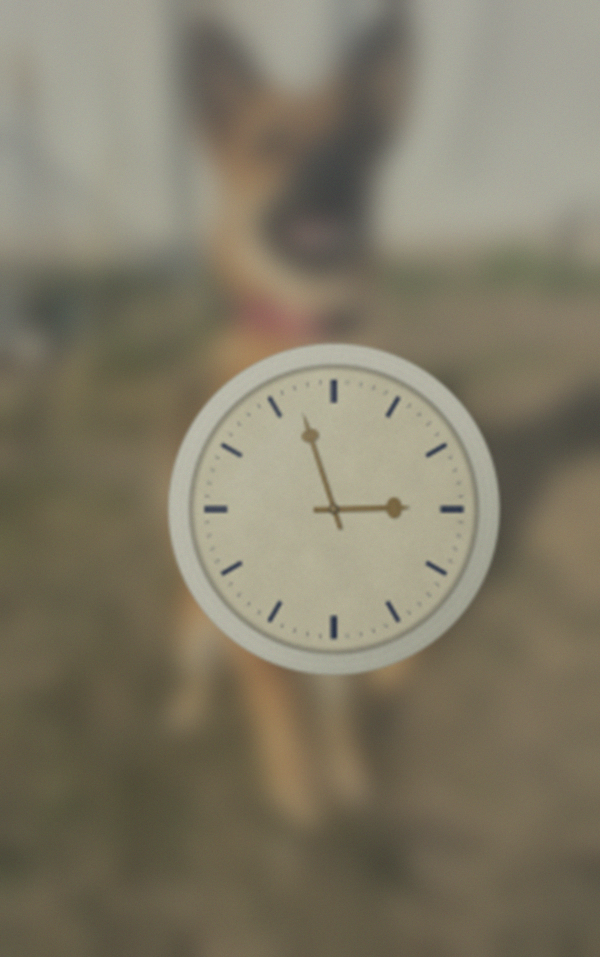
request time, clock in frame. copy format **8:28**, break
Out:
**2:57**
